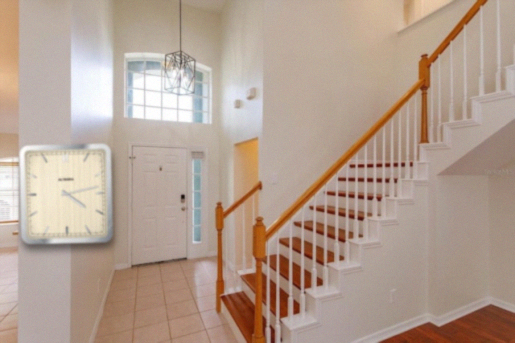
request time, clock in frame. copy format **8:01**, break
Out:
**4:13**
